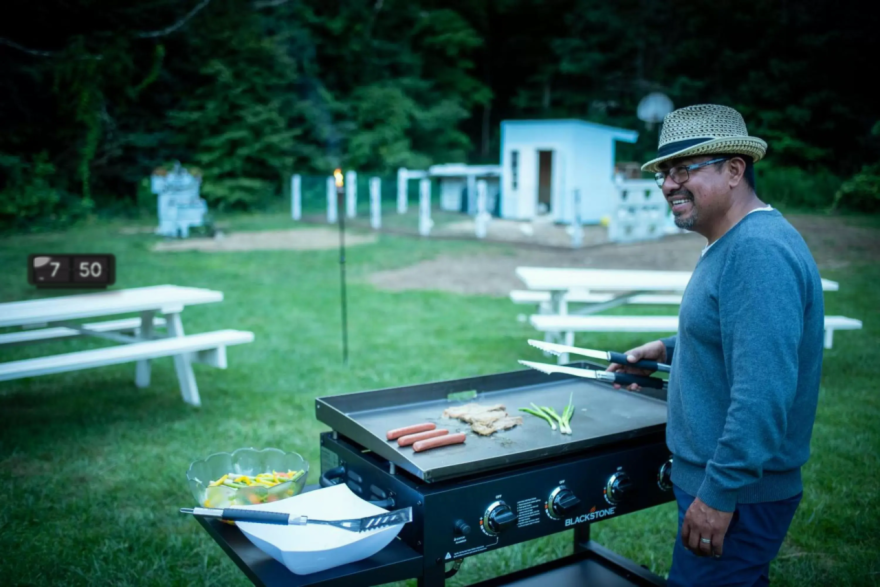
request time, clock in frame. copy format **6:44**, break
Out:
**7:50**
